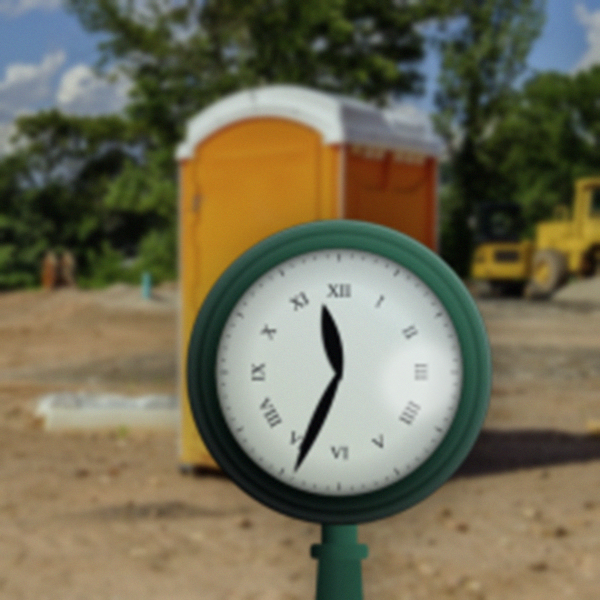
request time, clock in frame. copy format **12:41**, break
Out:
**11:34**
